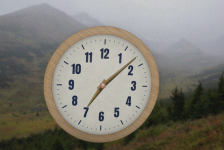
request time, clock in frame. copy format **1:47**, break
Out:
**7:08**
